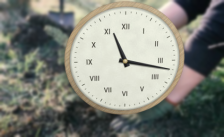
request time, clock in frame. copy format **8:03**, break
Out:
**11:17**
